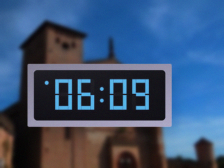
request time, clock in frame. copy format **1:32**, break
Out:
**6:09**
